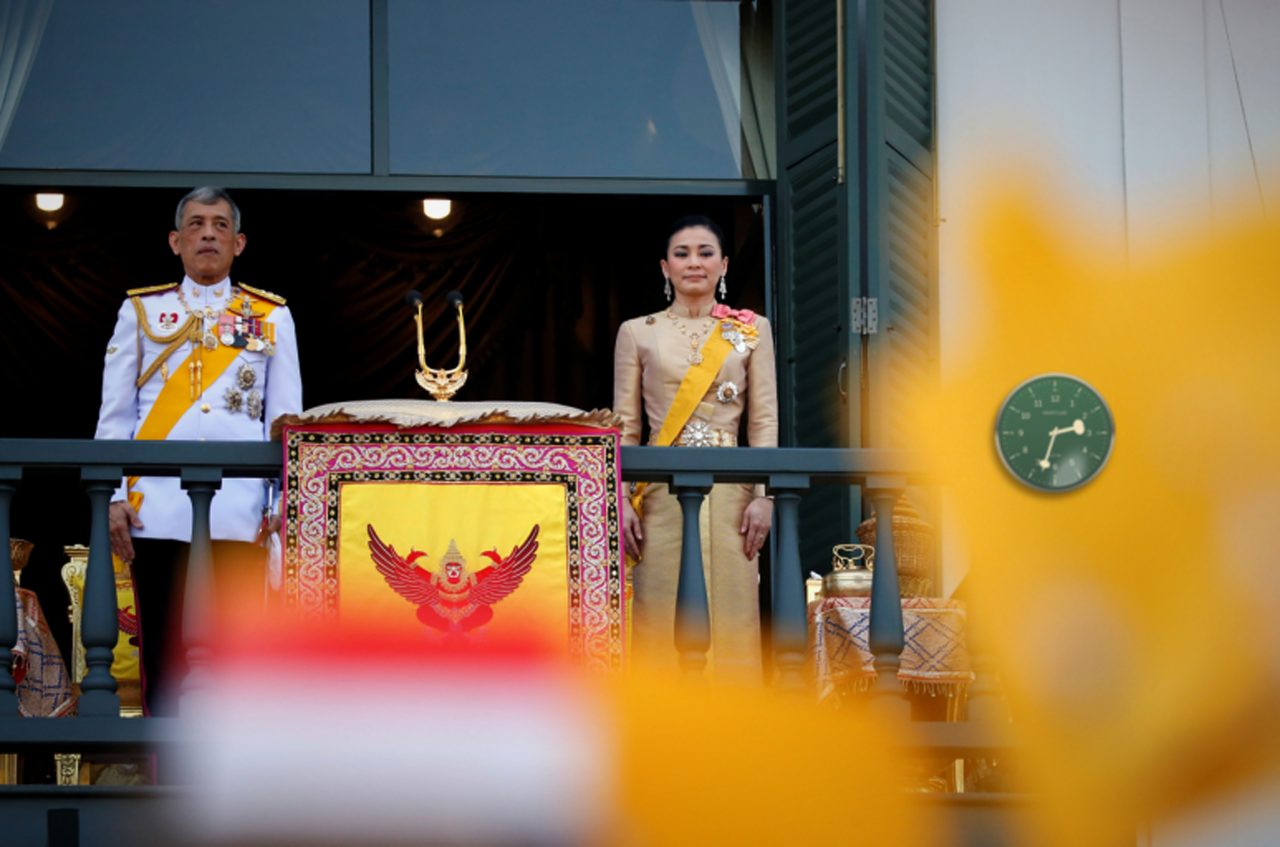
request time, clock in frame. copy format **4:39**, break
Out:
**2:33**
